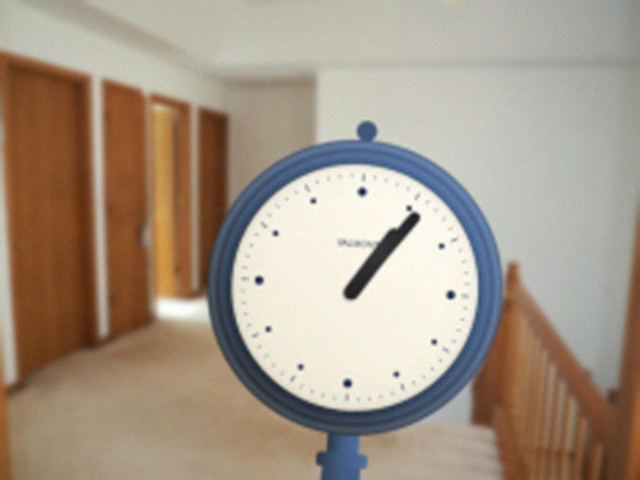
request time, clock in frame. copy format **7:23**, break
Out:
**1:06**
